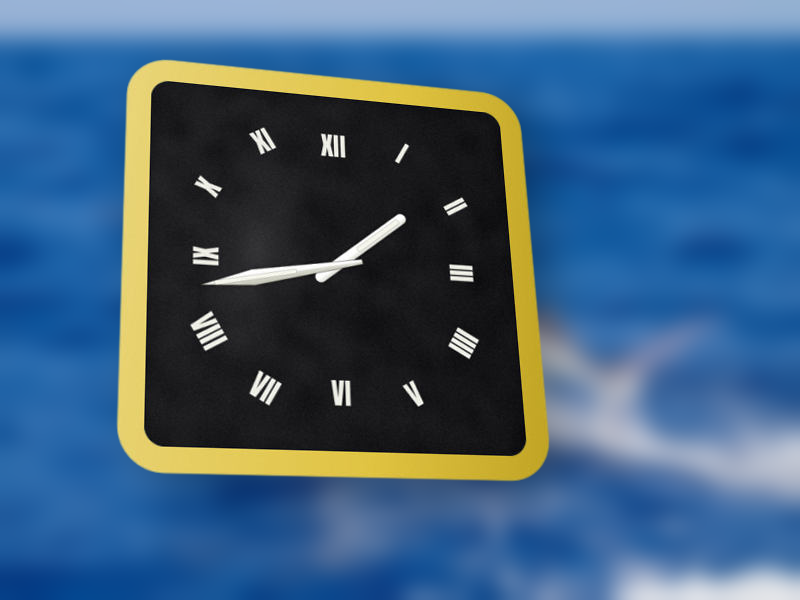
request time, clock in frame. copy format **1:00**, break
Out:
**1:43**
